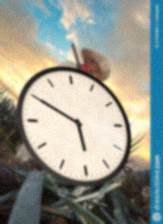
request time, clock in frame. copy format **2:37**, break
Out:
**5:50**
